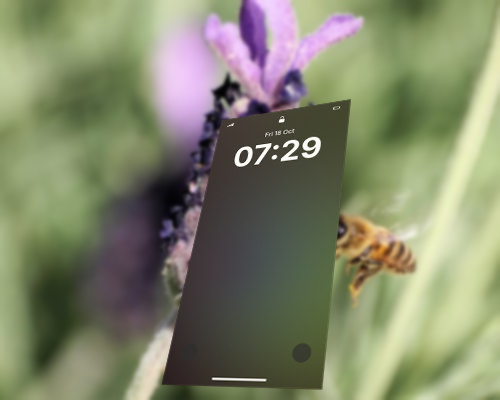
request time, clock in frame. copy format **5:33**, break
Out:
**7:29**
